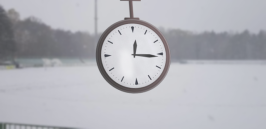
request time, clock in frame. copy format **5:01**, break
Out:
**12:16**
